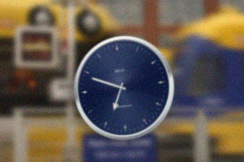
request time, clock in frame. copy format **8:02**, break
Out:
**6:49**
